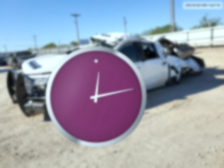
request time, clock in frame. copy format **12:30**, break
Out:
**12:13**
